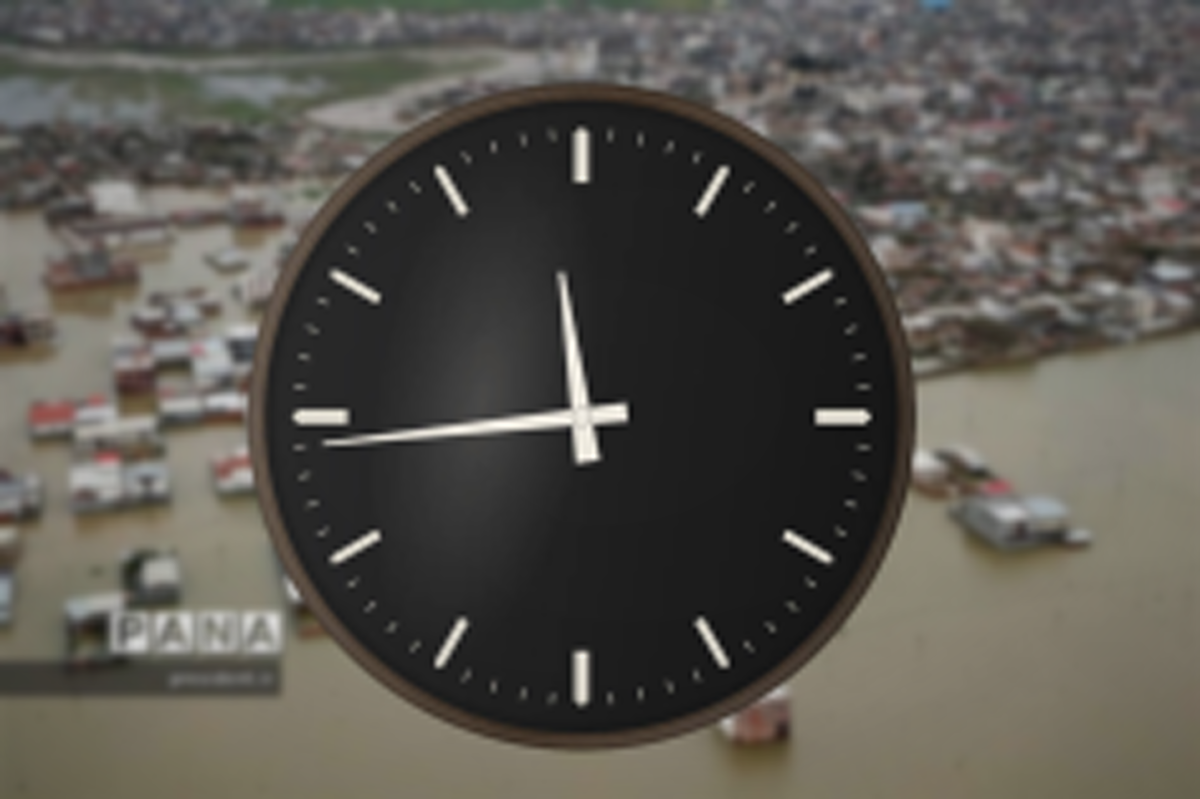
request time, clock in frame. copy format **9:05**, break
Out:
**11:44**
